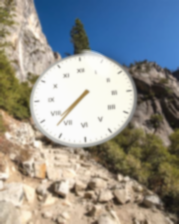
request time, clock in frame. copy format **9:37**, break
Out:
**7:37**
